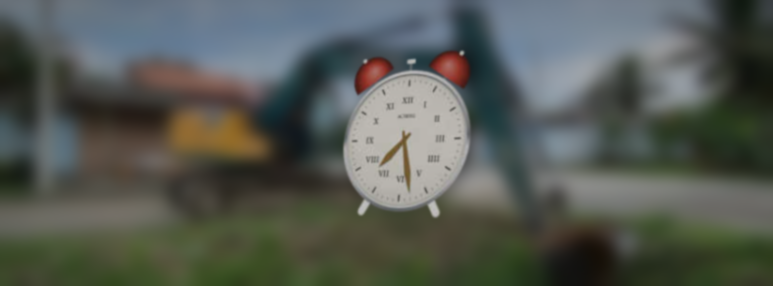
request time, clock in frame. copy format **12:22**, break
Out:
**7:28**
